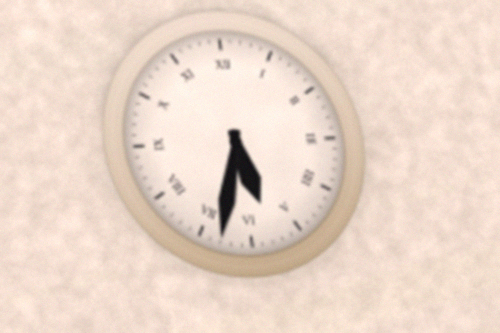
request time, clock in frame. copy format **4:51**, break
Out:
**5:33**
